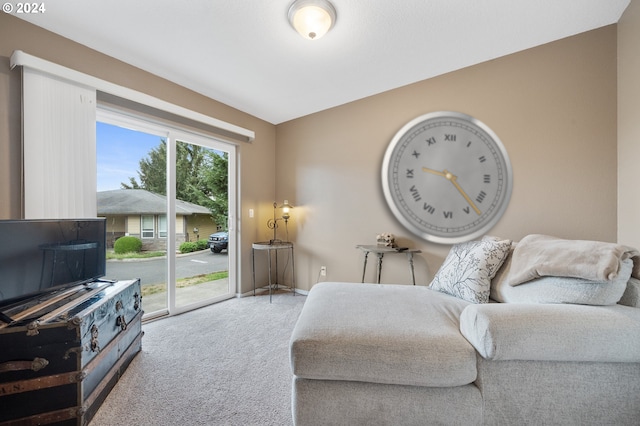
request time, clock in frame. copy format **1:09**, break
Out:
**9:23**
